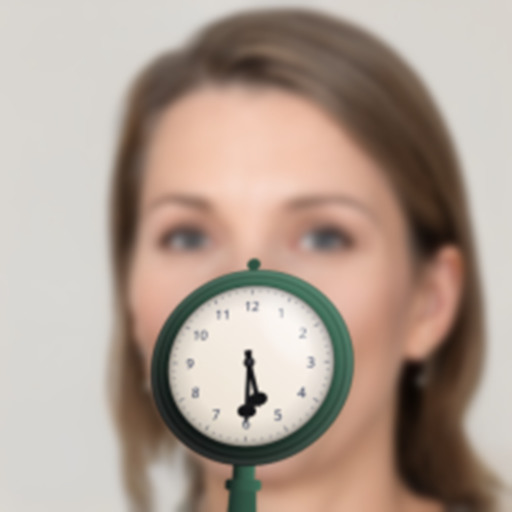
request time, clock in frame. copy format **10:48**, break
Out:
**5:30**
